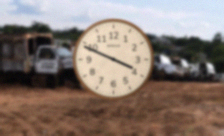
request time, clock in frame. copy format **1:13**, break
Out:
**3:49**
